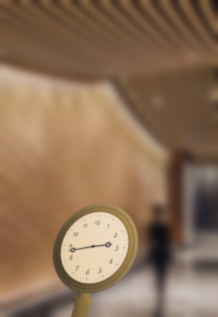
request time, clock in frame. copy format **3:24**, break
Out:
**2:43**
